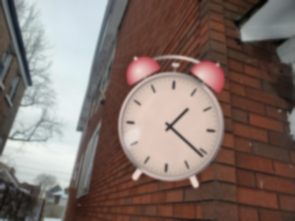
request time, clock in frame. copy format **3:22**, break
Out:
**1:21**
